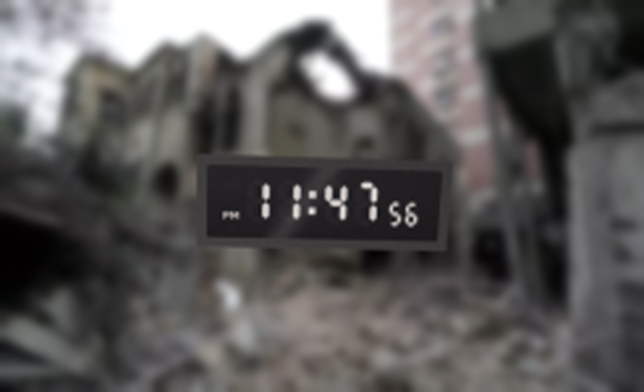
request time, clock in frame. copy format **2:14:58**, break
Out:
**11:47:56**
